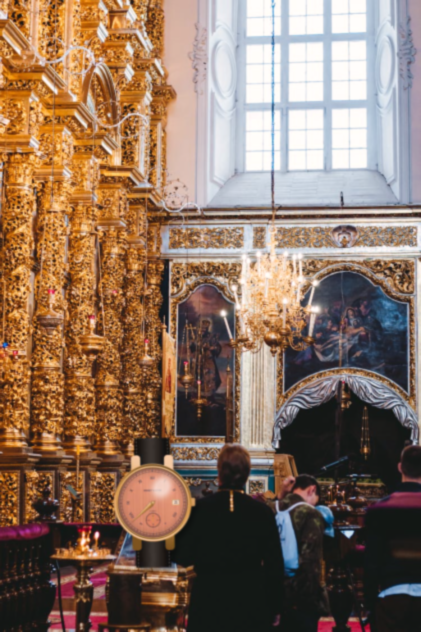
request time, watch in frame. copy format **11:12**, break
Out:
**7:38**
